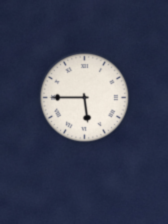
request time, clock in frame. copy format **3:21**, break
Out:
**5:45**
